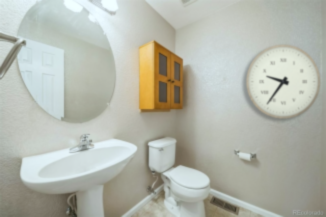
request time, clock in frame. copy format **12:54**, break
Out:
**9:36**
